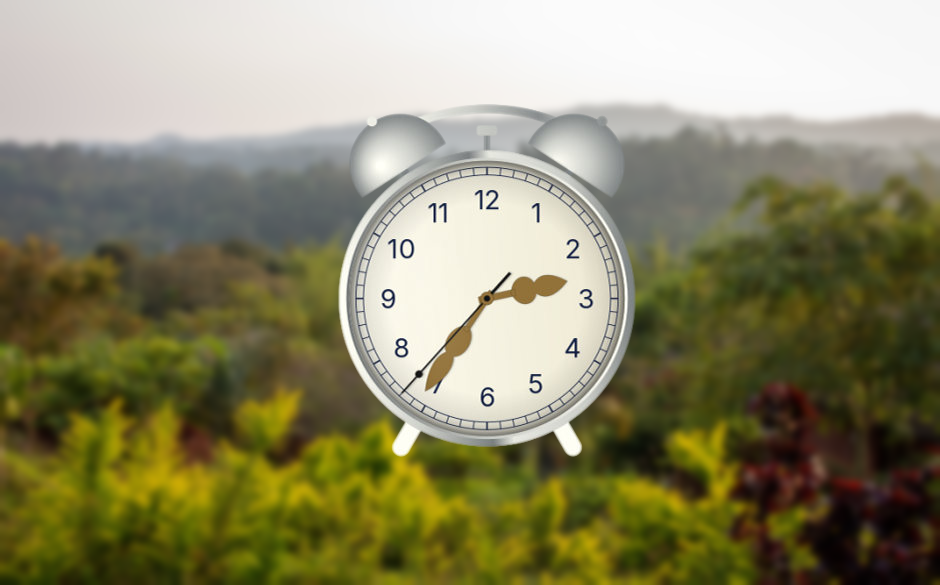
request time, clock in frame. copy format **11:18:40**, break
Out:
**2:35:37**
